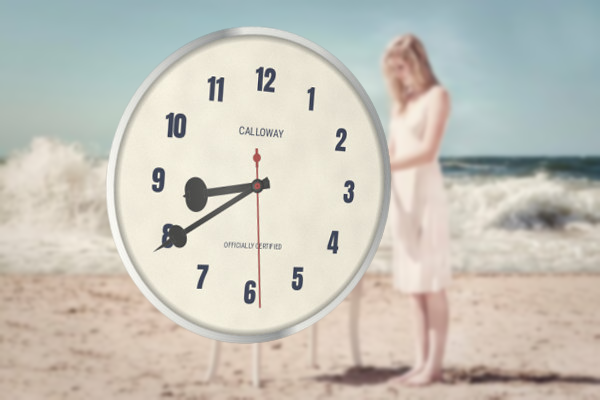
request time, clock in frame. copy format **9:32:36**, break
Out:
**8:39:29**
